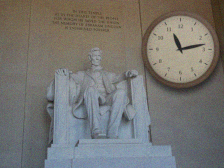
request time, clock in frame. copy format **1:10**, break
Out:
**11:13**
